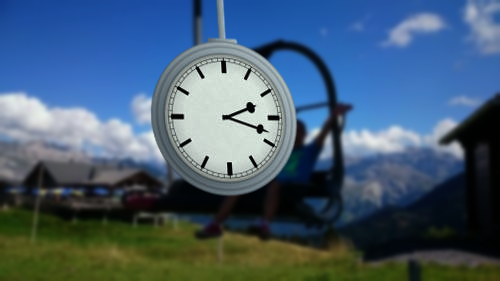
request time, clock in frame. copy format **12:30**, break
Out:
**2:18**
